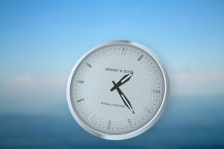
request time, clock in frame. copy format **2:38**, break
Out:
**1:23**
